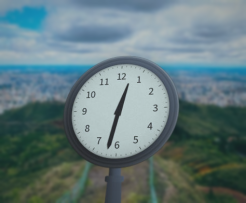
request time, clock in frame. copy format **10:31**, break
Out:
**12:32**
